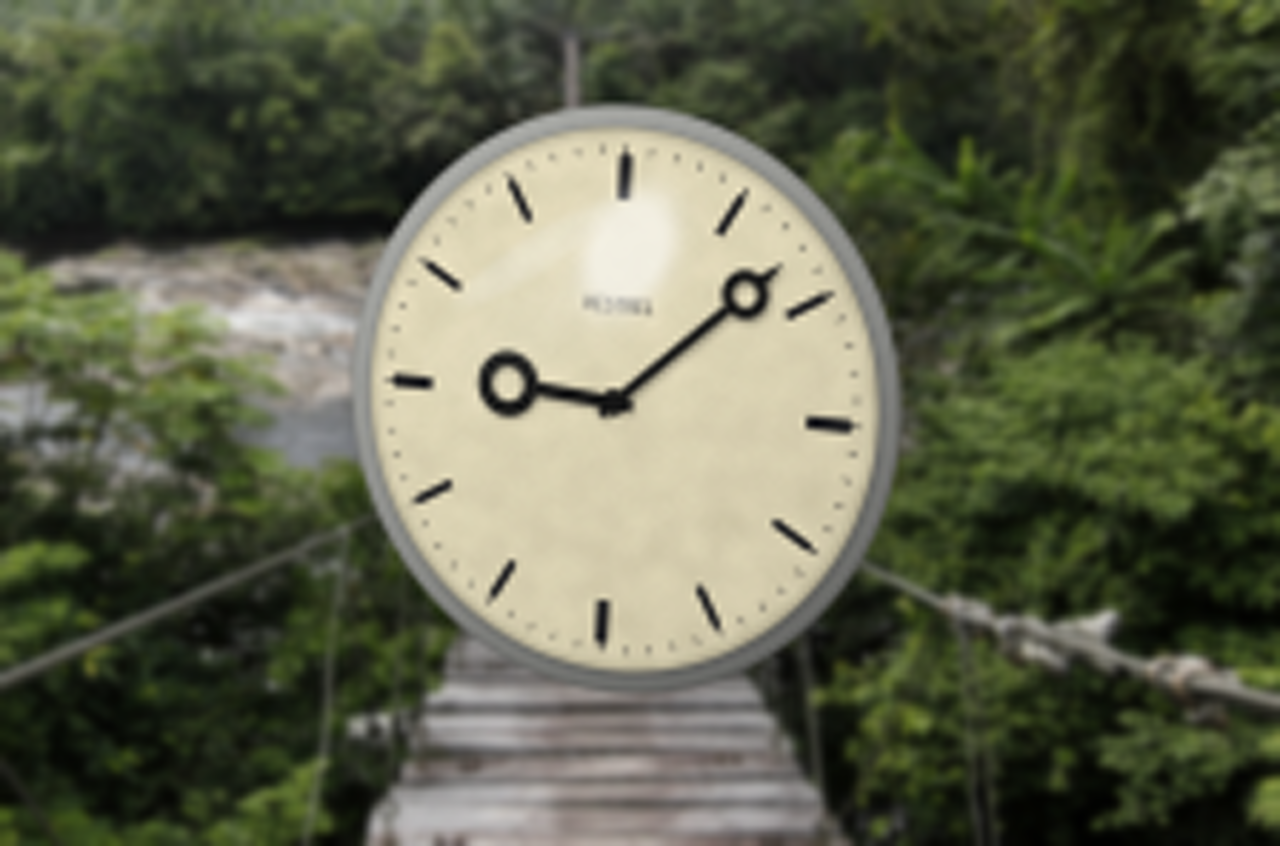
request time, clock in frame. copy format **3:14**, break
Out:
**9:08**
